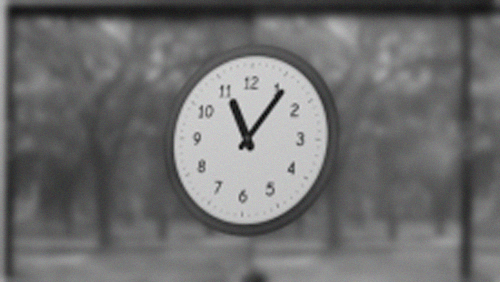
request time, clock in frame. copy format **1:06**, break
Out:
**11:06**
